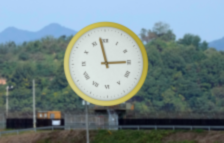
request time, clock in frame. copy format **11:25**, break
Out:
**2:58**
